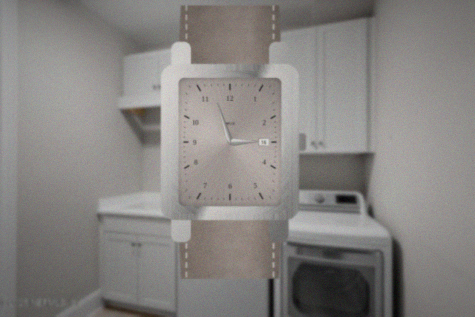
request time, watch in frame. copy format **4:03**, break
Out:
**2:57**
